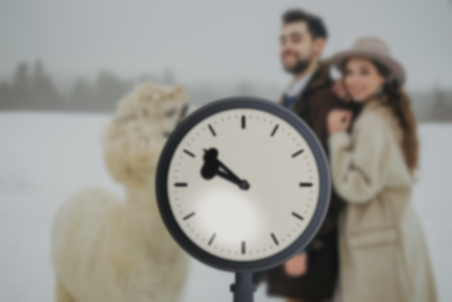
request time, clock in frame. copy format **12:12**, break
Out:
**9:52**
